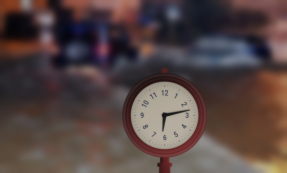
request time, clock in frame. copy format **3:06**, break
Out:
**6:13**
